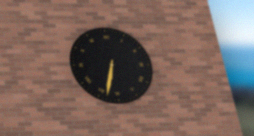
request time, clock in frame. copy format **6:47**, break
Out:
**6:33**
